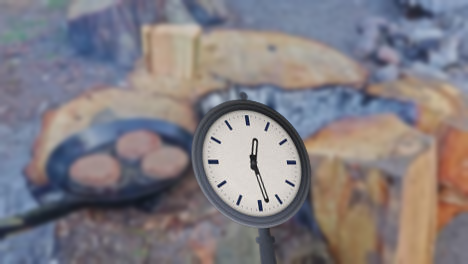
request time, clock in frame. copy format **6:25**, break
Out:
**12:28**
